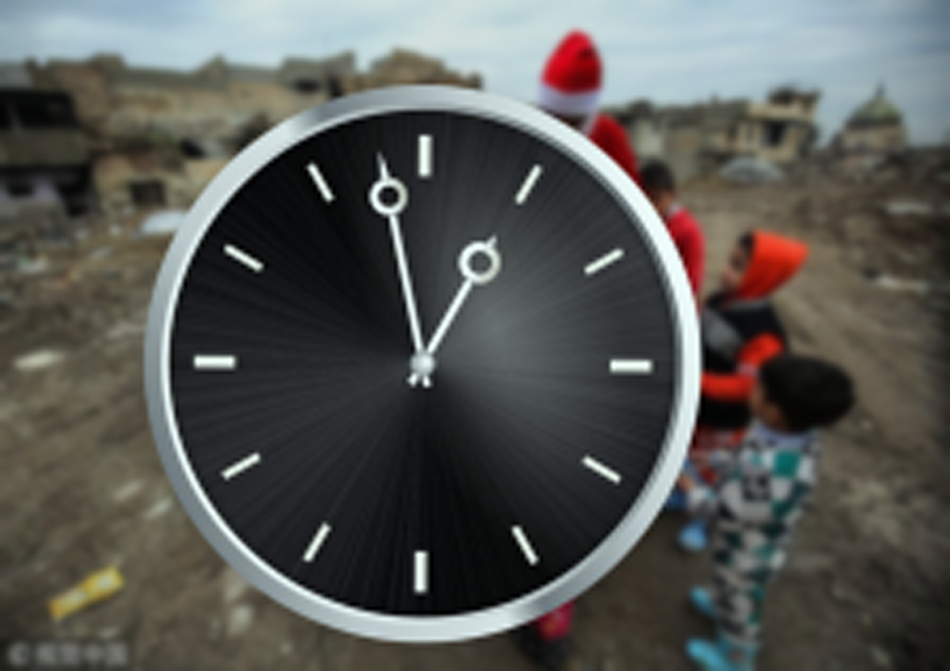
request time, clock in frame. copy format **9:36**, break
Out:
**12:58**
